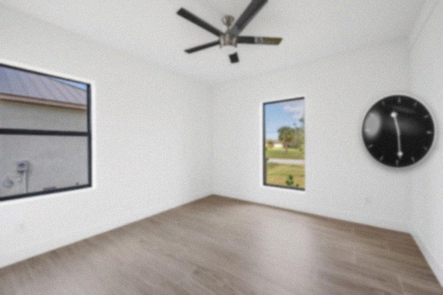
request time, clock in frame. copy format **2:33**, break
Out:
**11:29**
